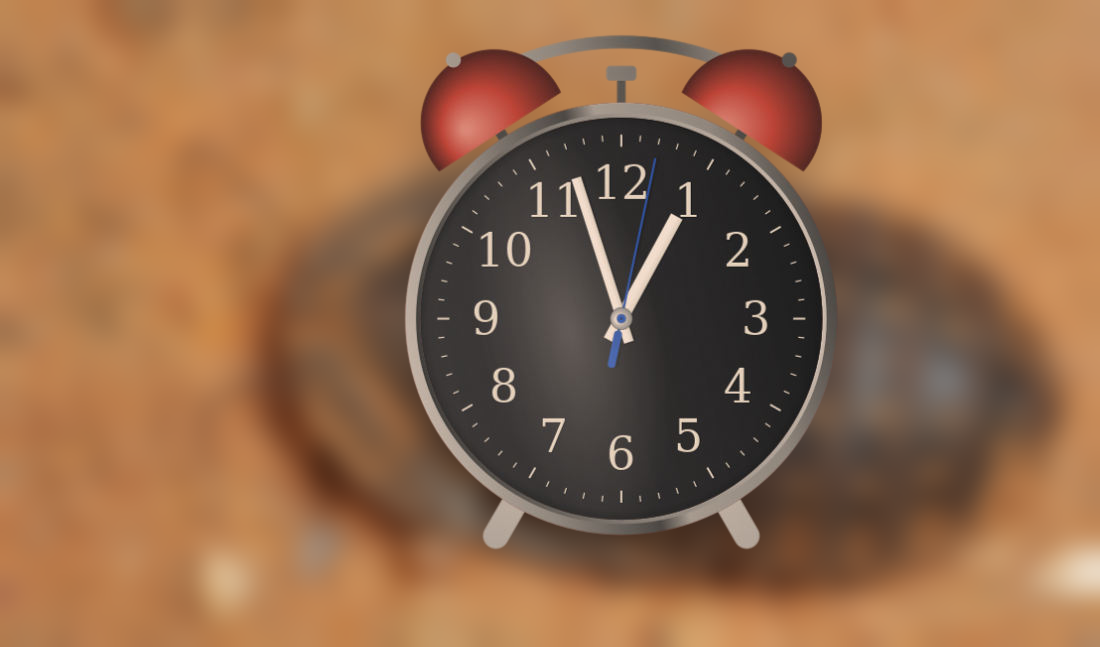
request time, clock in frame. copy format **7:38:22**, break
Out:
**12:57:02**
